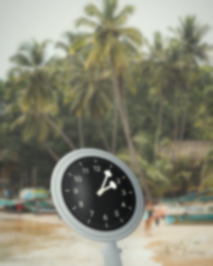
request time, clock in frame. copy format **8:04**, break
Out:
**2:05**
